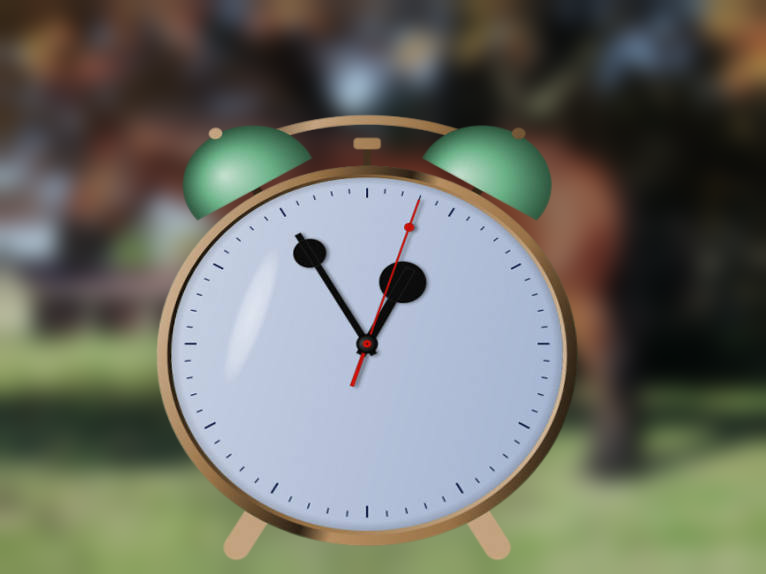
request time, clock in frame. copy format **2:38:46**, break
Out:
**12:55:03**
